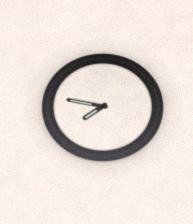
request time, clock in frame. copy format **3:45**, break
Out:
**7:47**
